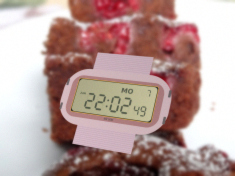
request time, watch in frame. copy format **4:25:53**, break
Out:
**22:02:49**
